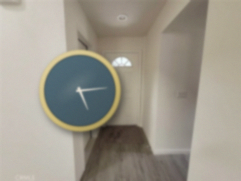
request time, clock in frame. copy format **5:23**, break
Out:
**5:14**
